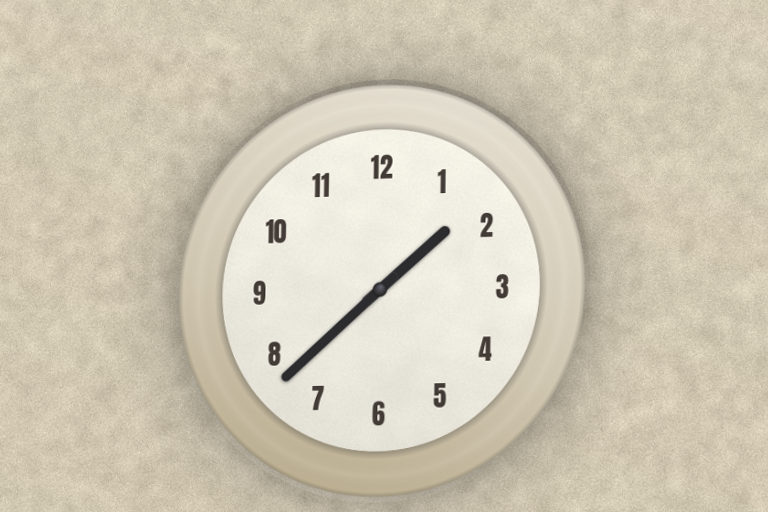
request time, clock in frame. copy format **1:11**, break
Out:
**1:38**
